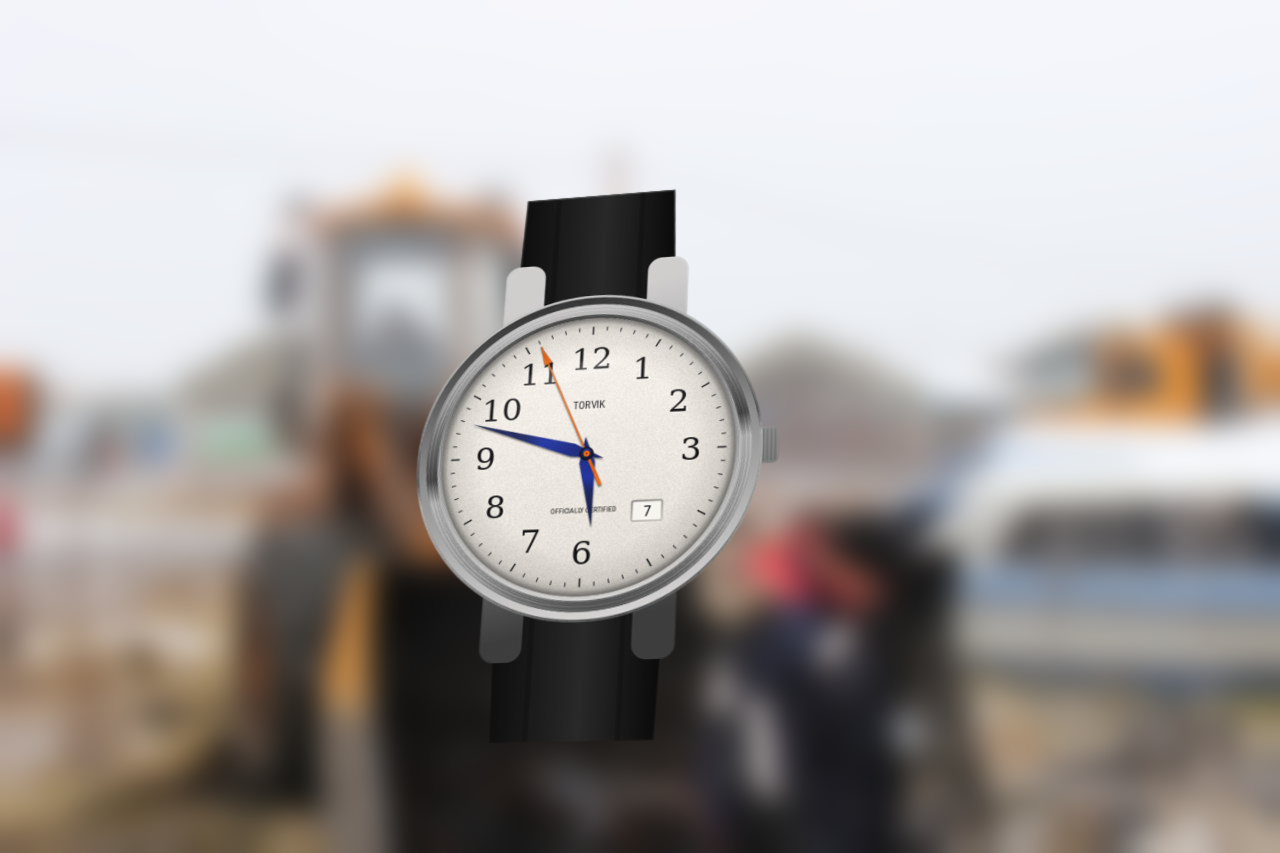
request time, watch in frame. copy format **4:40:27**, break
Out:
**5:47:56**
